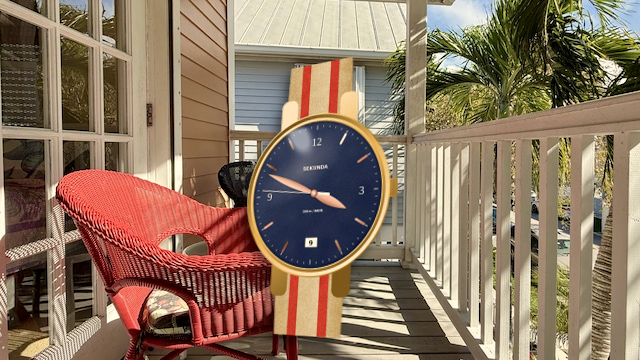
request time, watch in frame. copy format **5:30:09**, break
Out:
**3:48:46**
